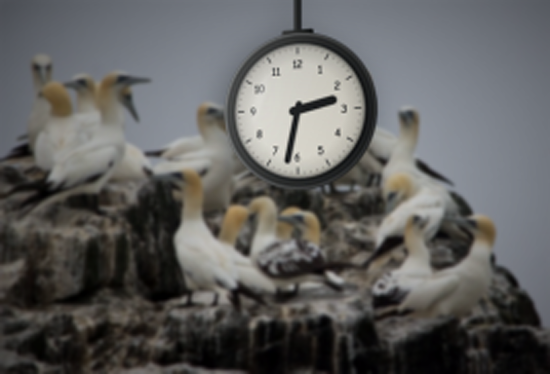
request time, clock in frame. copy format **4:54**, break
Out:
**2:32**
